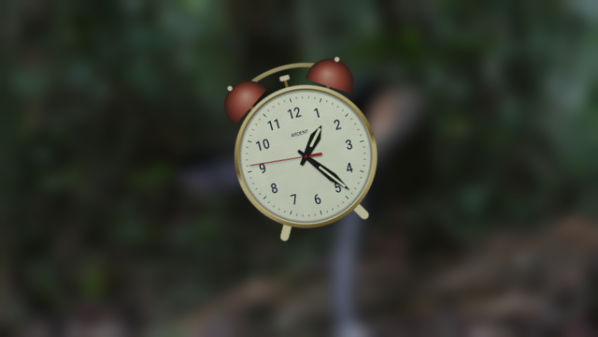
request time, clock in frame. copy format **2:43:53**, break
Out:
**1:23:46**
